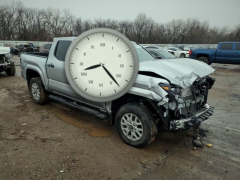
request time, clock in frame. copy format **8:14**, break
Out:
**8:23**
